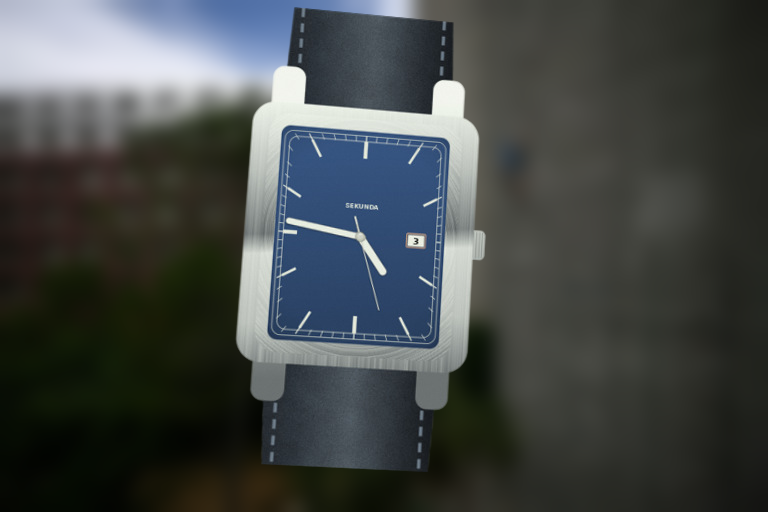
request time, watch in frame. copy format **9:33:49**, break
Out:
**4:46:27**
